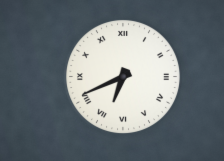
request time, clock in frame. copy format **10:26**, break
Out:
**6:41**
